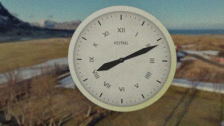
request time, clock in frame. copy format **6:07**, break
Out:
**8:11**
